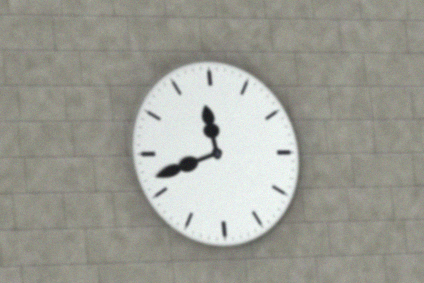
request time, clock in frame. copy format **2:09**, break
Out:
**11:42**
